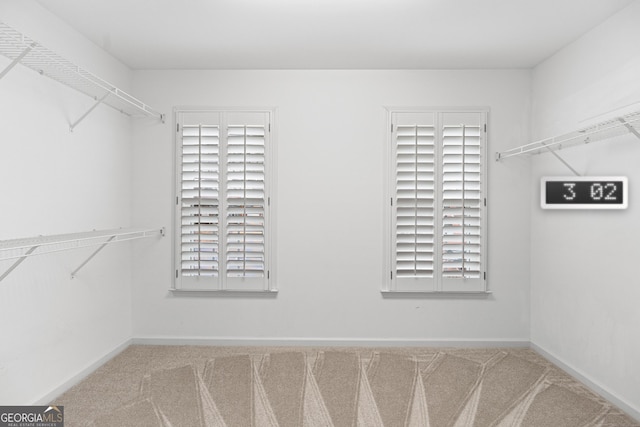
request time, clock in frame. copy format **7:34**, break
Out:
**3:02**
